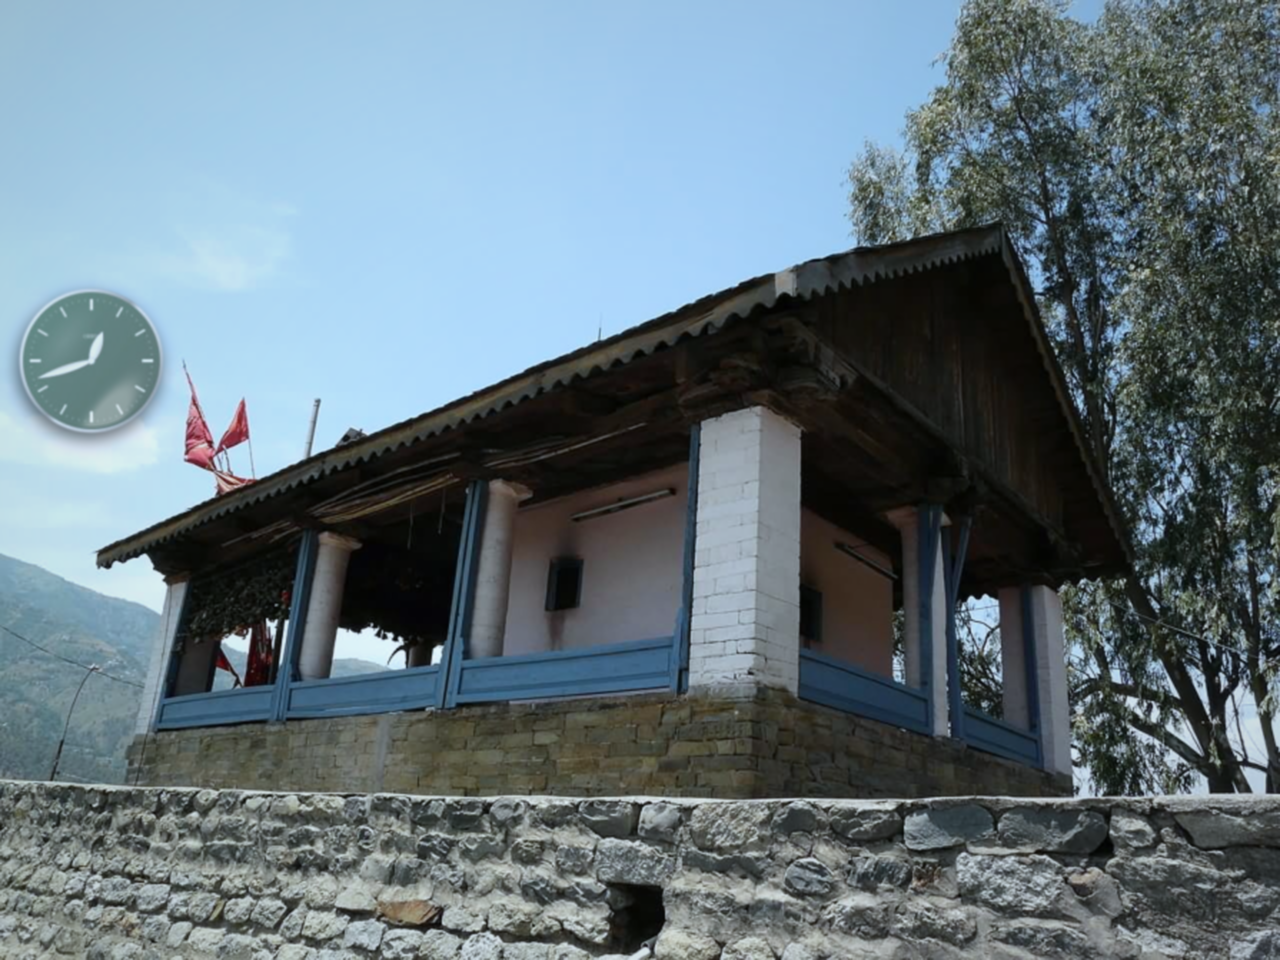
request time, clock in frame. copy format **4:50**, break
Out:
**12:42**
